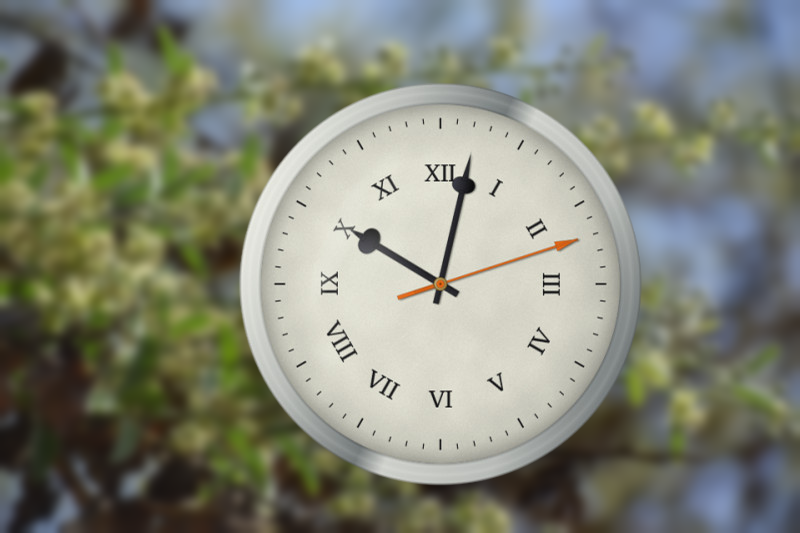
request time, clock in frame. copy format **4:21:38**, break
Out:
**10:02:12**
